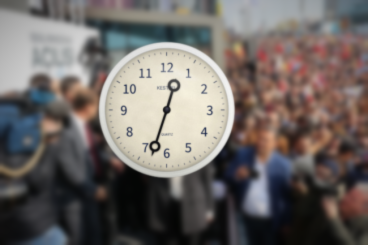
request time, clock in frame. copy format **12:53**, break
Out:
**12:33**
